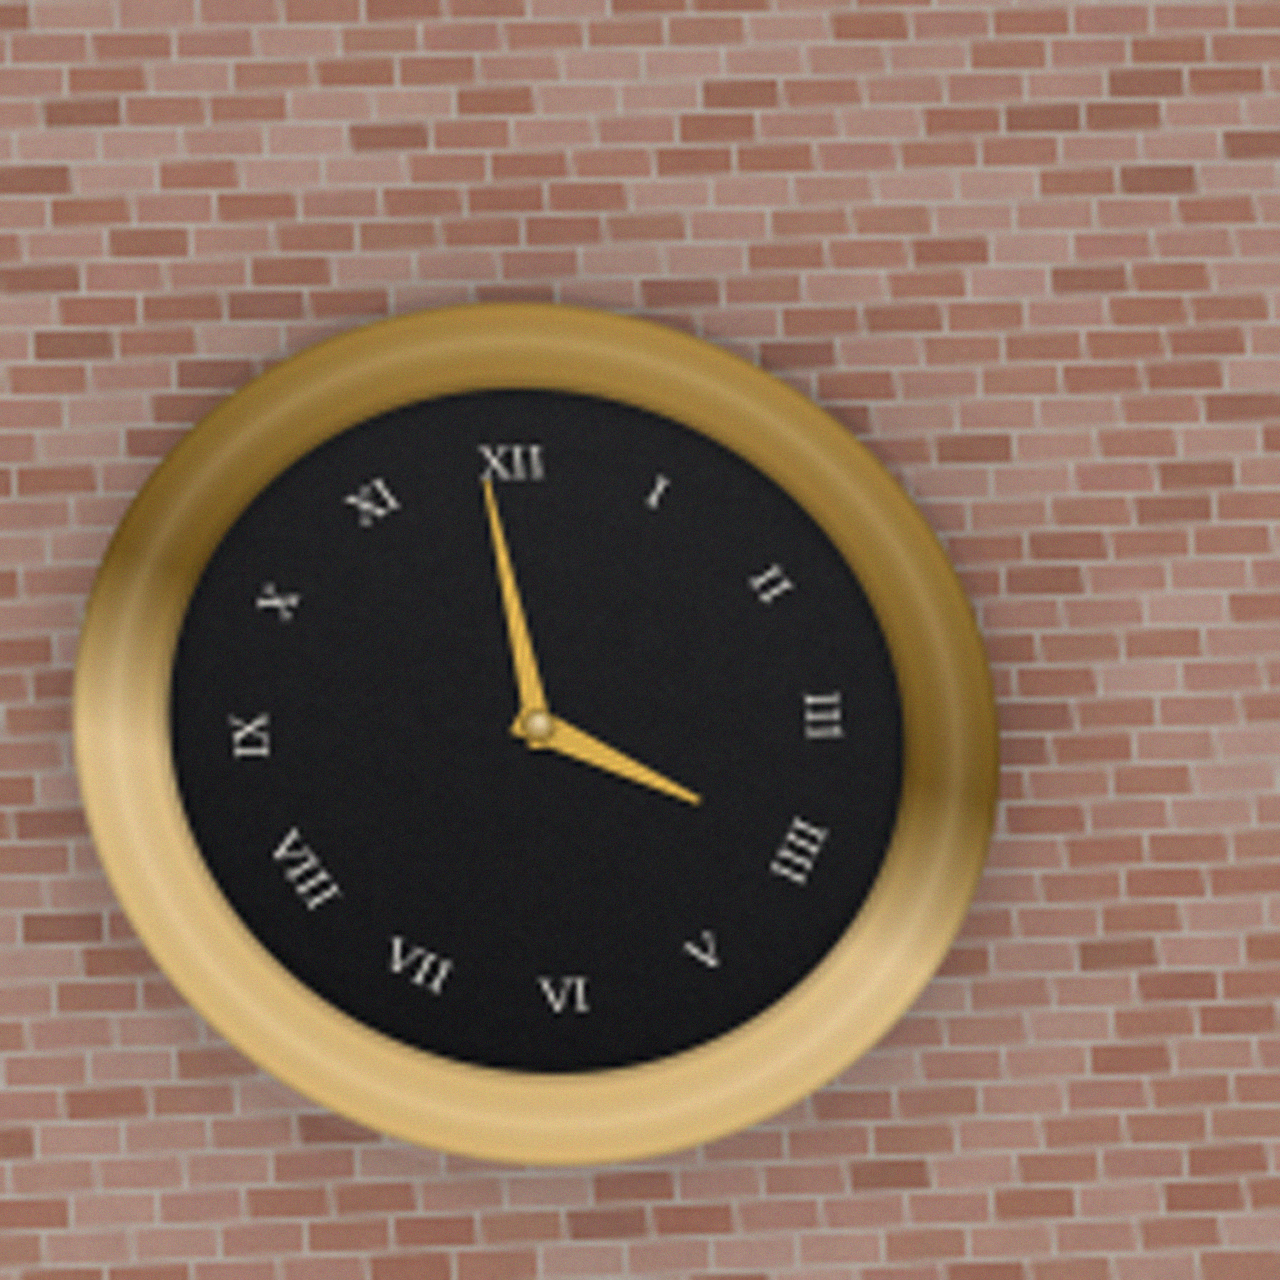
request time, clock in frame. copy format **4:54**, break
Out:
**3:59**
